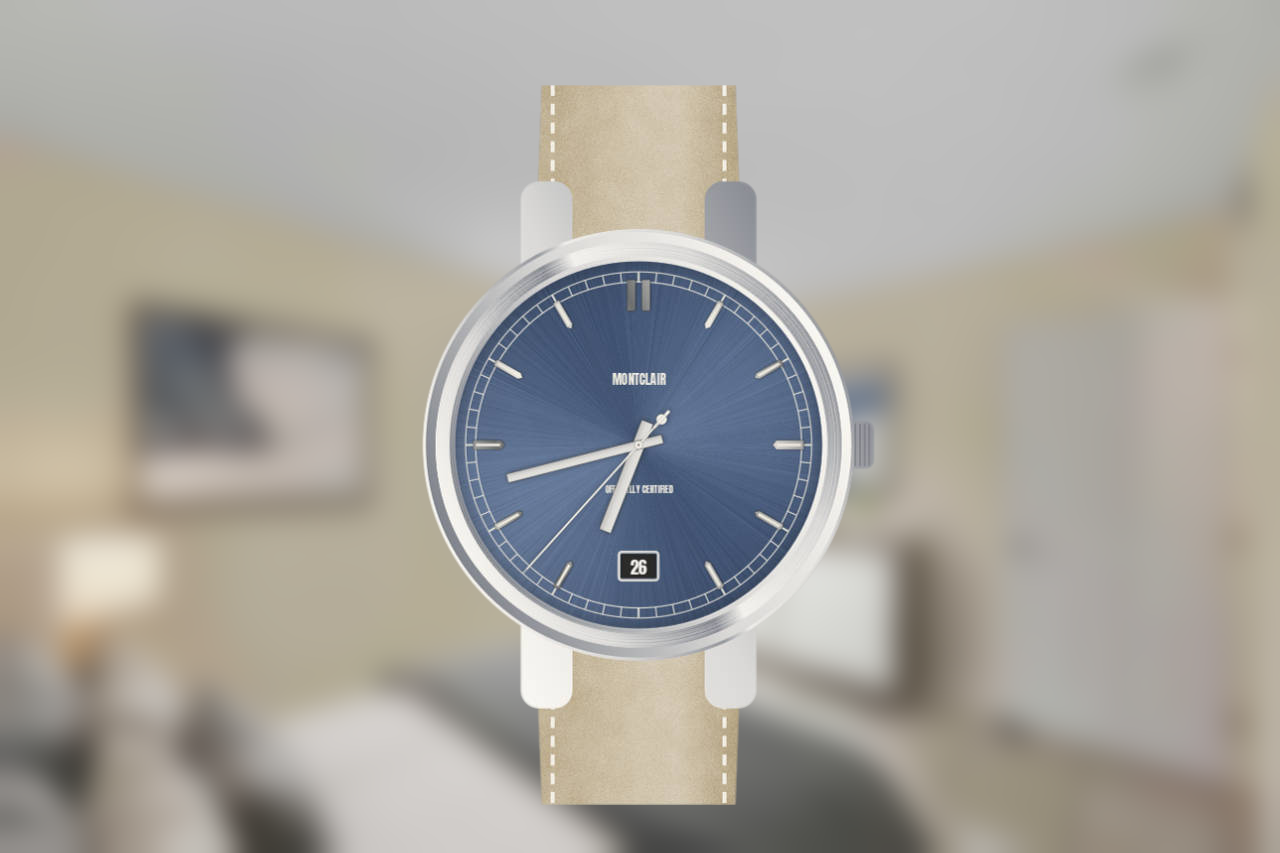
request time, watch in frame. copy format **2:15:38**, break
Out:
**6:42:37**
